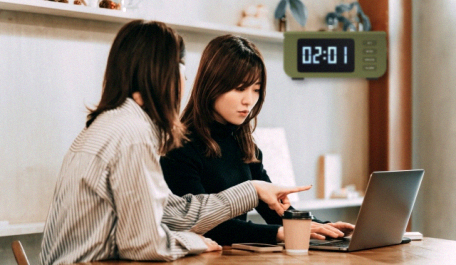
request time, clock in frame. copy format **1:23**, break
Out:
**2:01**
